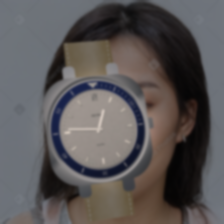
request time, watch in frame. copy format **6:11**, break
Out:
**12:46**
